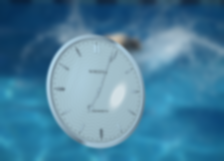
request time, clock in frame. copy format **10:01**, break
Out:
**7:04**
